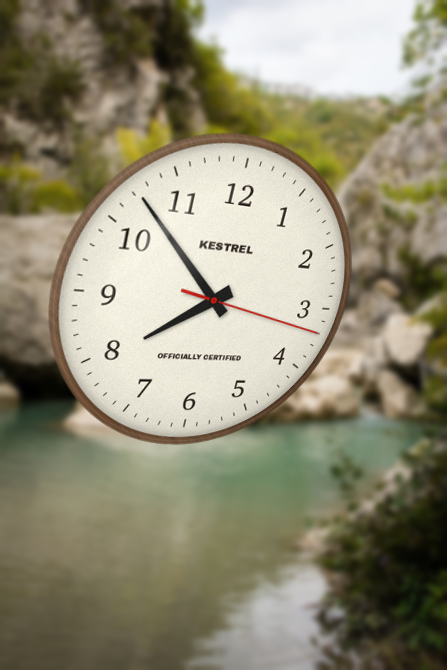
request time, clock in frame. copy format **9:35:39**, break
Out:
**7:52:17**
